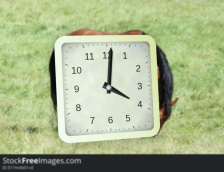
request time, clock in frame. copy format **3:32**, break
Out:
**4:01**
